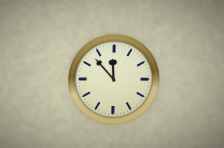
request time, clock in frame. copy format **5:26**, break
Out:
**11:53**
